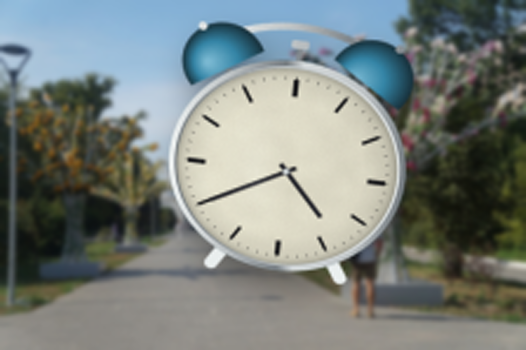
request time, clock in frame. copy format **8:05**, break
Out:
**4:40**
